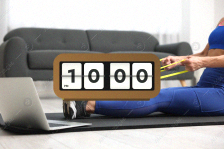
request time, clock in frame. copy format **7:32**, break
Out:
**10:00**
